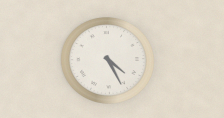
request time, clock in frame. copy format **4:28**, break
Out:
**4:26**
